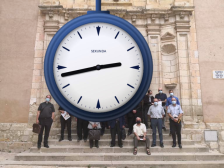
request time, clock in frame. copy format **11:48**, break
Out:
**2:43**
